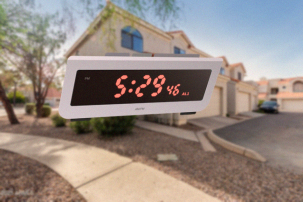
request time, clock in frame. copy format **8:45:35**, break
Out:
**5:29:46**
